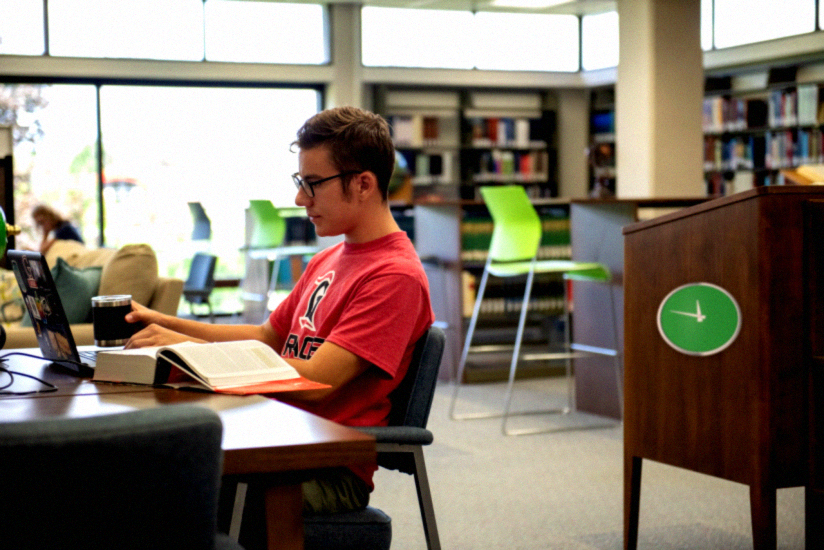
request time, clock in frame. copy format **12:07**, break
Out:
**11:47**
